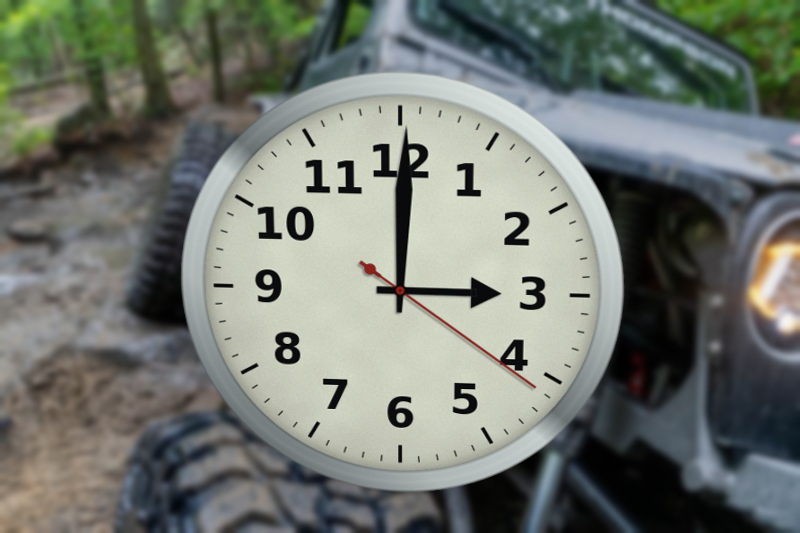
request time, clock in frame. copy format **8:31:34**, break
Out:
**3:00:21**
